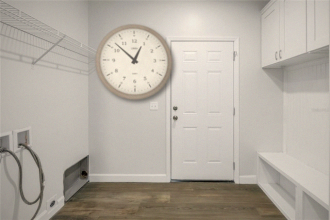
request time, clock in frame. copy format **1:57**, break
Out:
**12:52**
